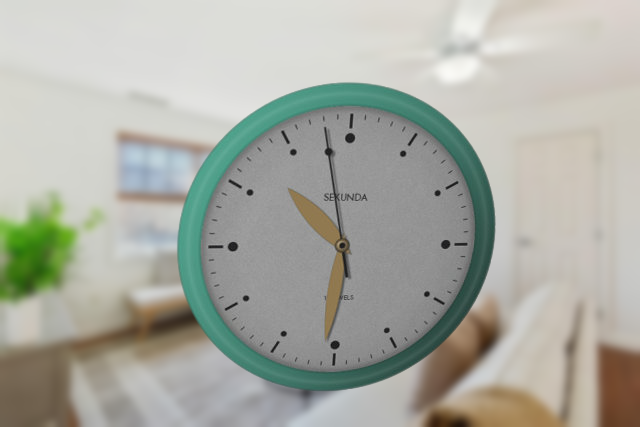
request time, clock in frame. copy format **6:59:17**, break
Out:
**10:30:58**
